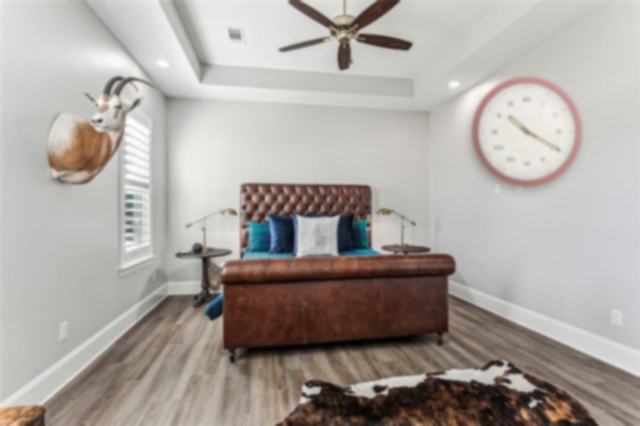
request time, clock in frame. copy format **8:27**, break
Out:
**10:20**
